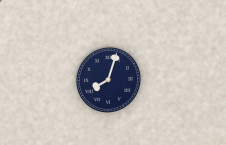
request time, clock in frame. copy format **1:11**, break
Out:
**8:03**
